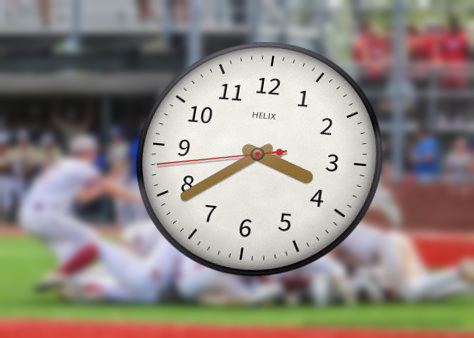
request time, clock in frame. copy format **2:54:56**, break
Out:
**3:38:43**
